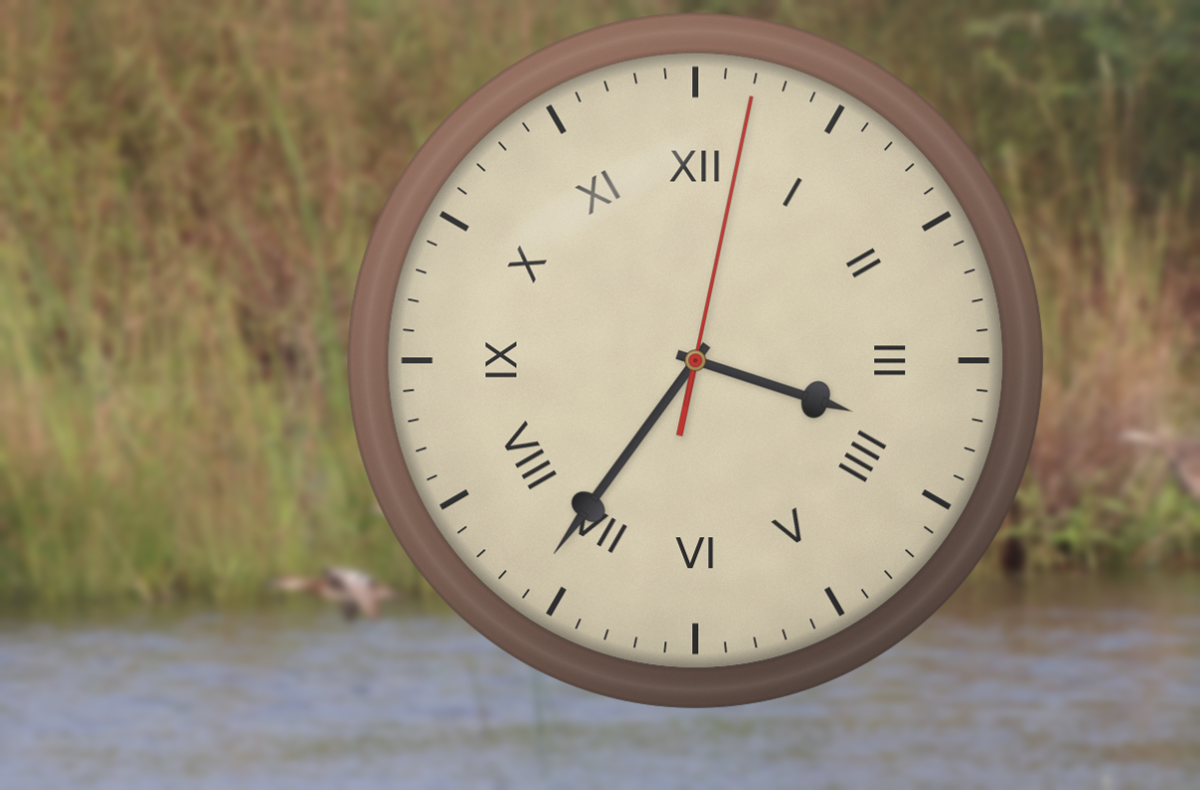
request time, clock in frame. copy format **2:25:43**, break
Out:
**3:36:02**
